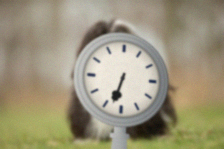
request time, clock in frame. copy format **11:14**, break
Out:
**6:33**
